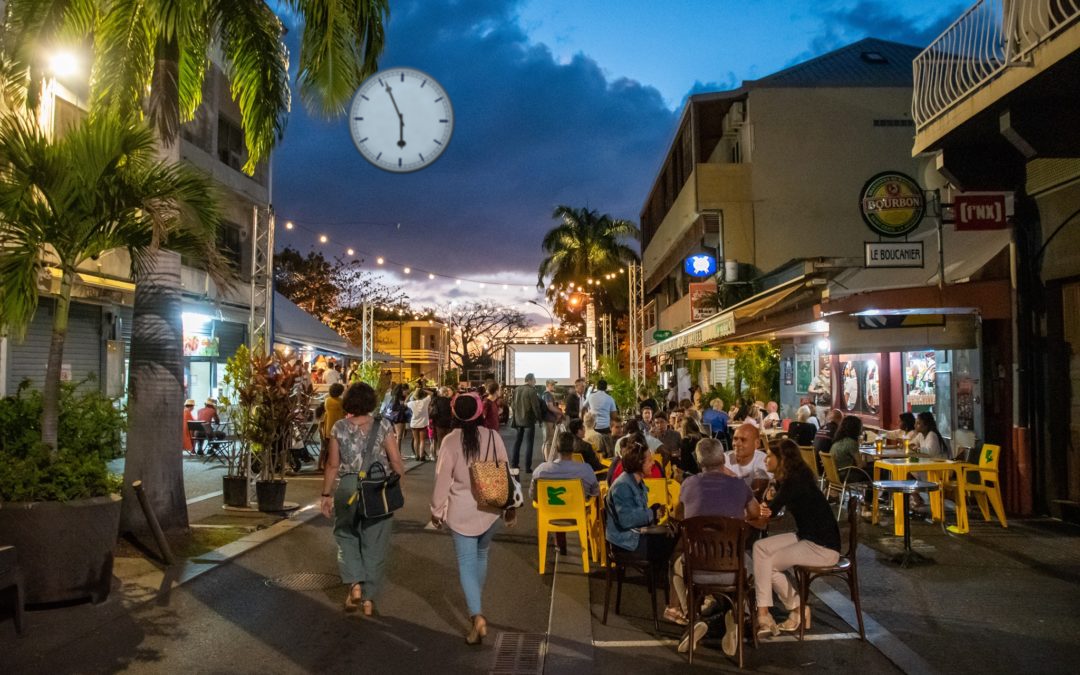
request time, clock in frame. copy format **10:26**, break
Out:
**5:56**
